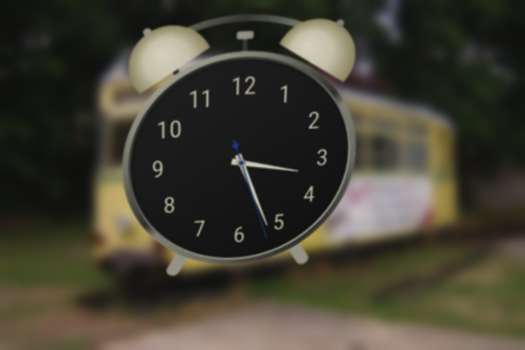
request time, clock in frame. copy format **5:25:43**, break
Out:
**3:26:27**
